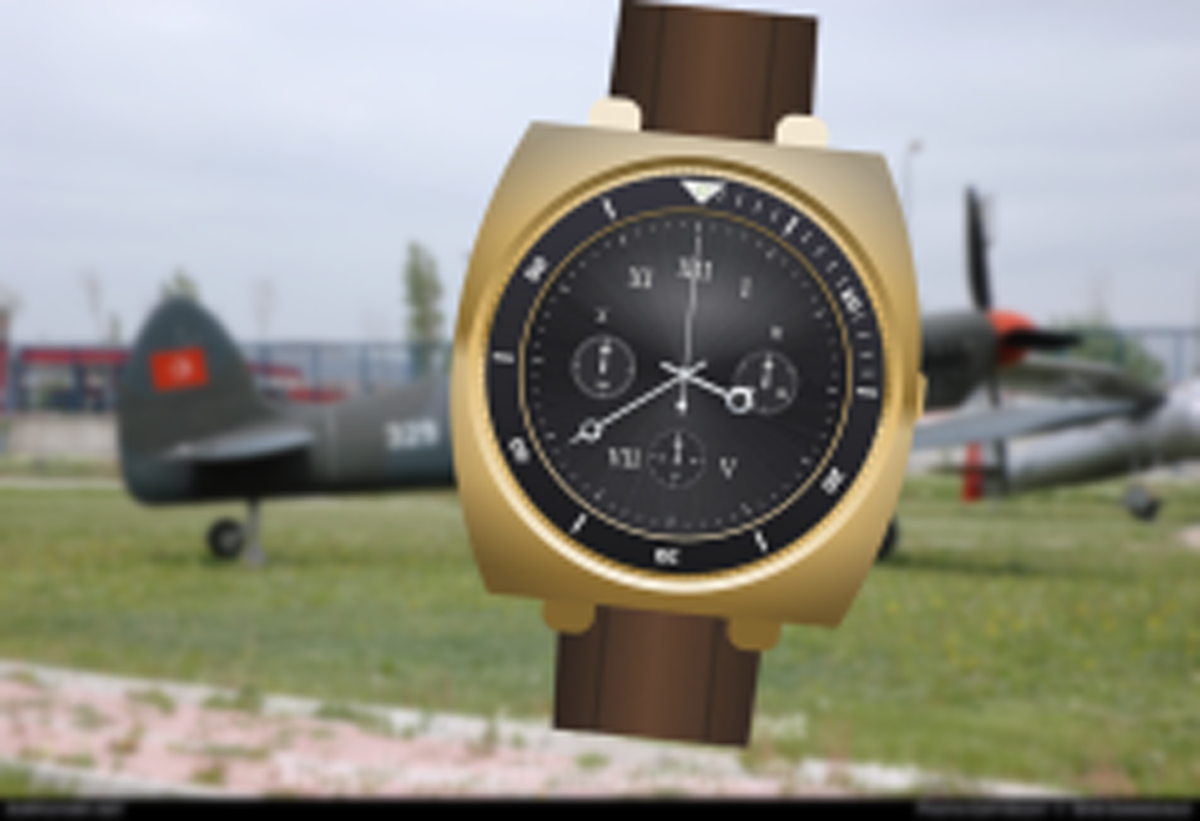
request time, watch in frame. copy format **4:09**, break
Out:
**3:39**
